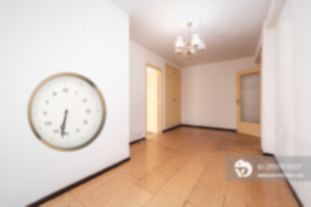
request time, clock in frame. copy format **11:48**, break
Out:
**6:32**
